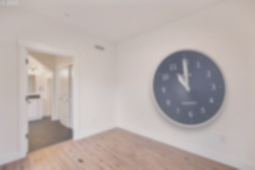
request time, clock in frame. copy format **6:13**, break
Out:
**11:00**
